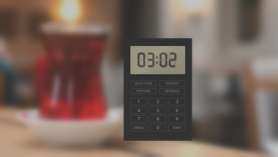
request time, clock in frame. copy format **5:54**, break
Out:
**3:02**
